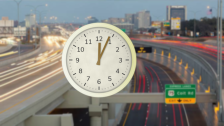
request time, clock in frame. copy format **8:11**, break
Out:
**12:04**
